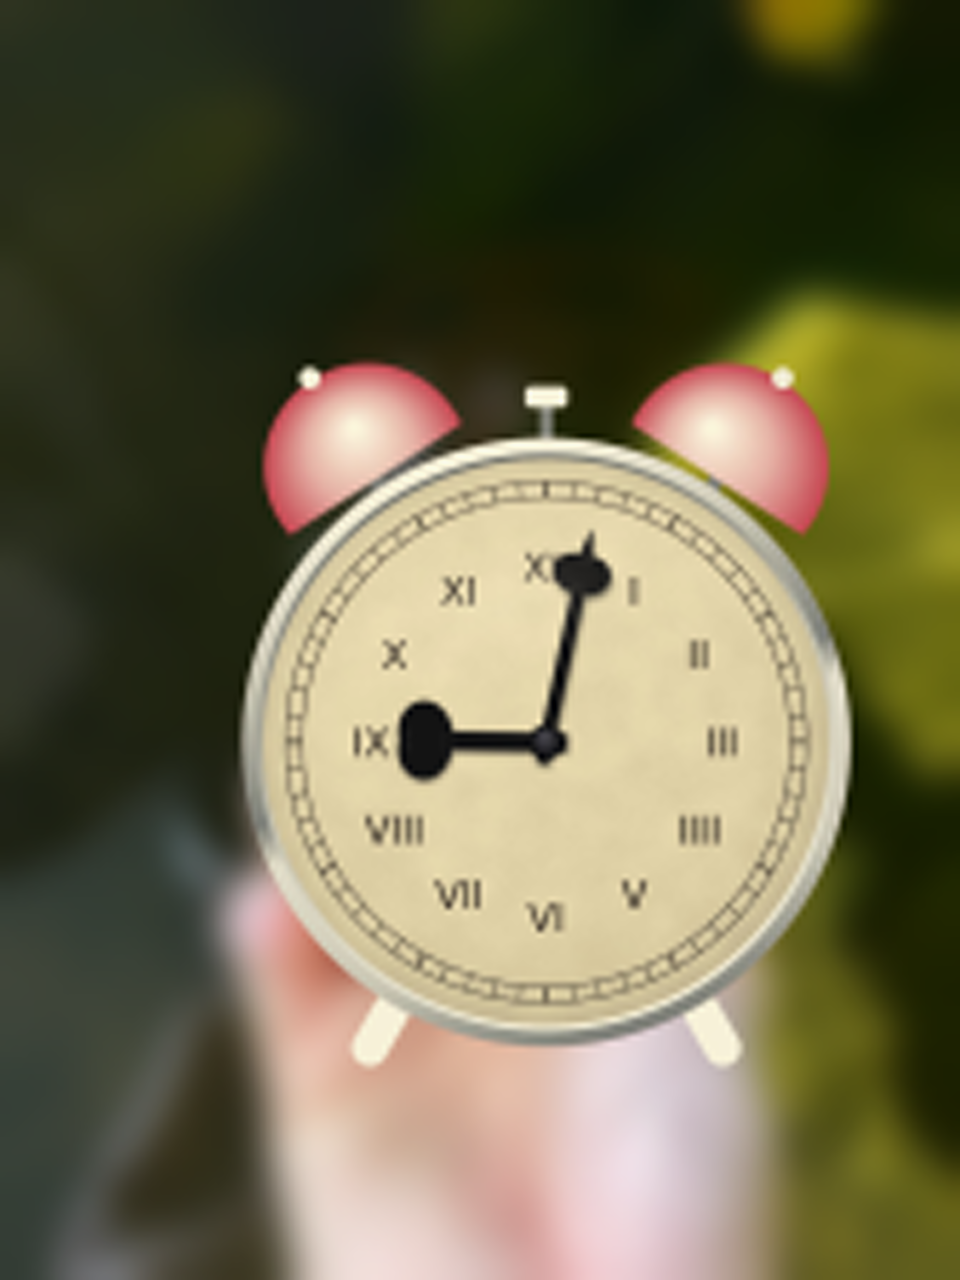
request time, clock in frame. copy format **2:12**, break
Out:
**9:02**
